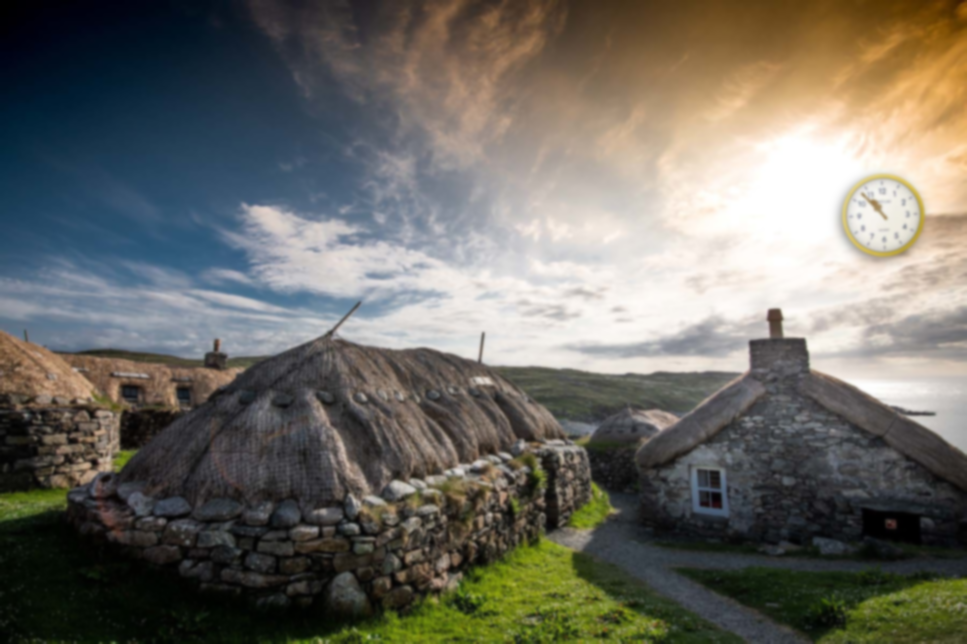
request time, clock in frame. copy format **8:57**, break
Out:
**10:53**
